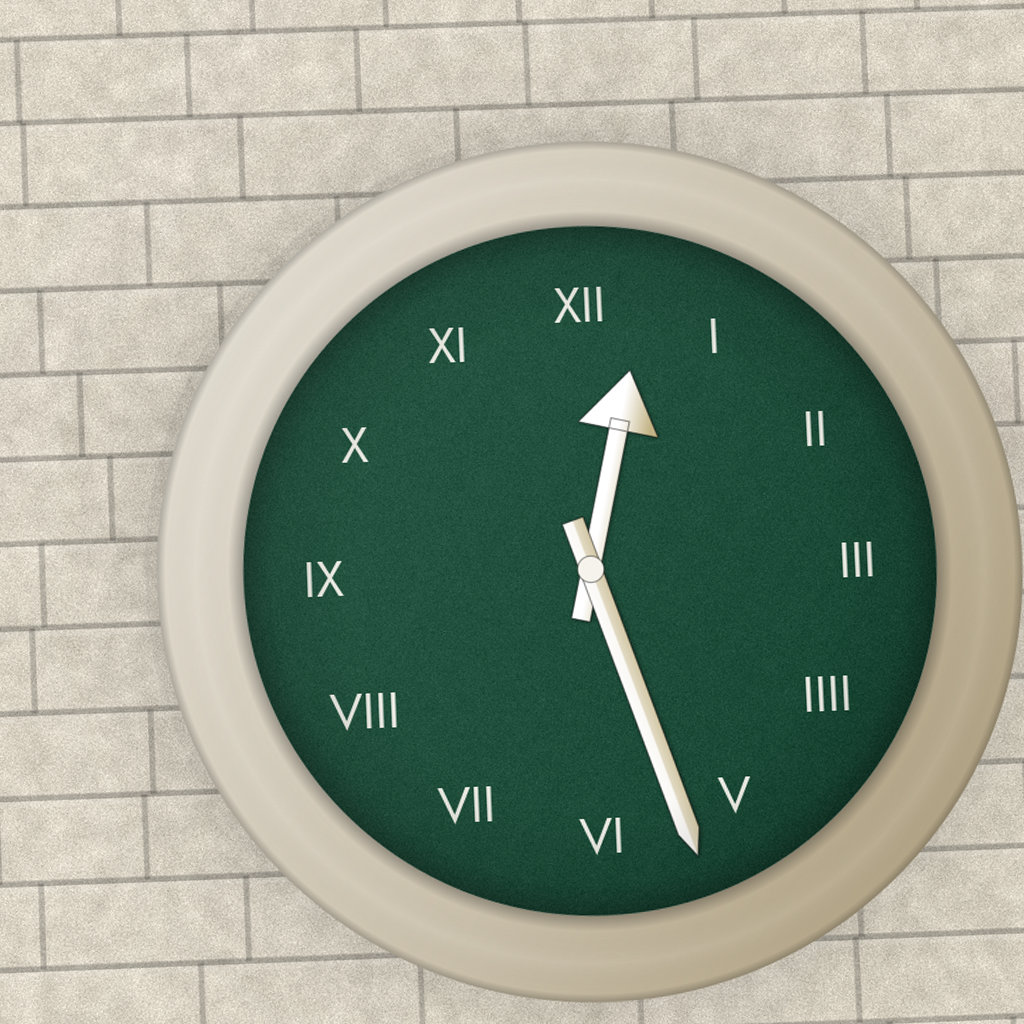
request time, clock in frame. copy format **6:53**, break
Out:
**12:27**
